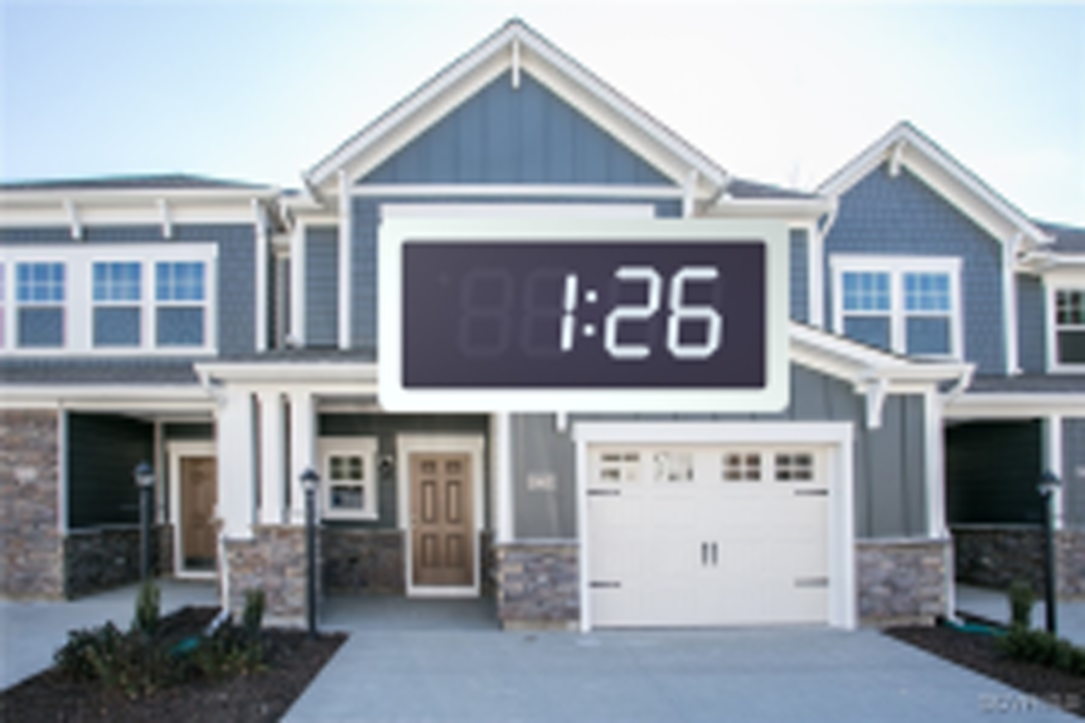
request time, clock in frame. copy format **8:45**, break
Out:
**1:26**
